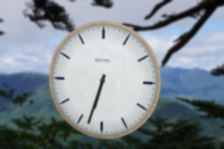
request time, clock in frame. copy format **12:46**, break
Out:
**6:33**
